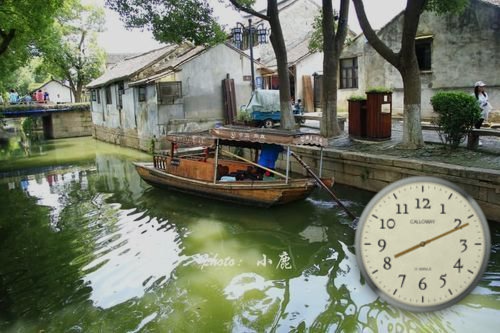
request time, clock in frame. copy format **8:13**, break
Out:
**8:11**
